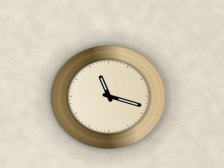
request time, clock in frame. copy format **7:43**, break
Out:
**11:18**
